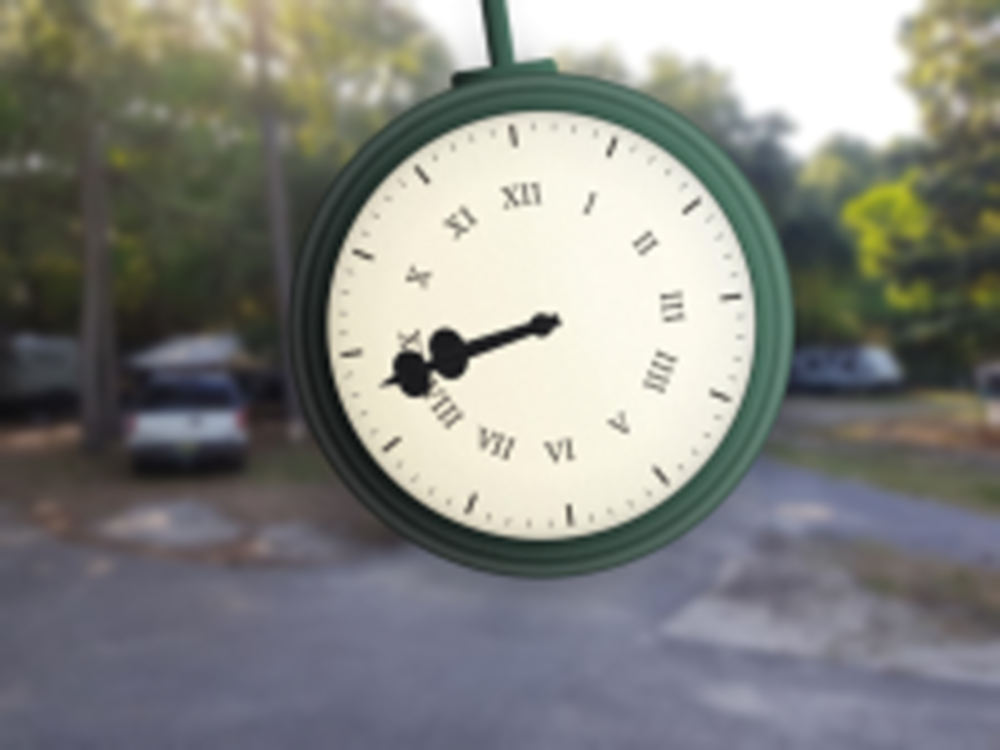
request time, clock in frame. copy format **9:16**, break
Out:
**8:43**
